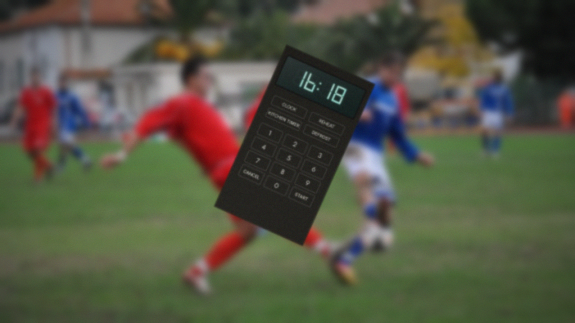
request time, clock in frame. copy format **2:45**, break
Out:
**16:18**
